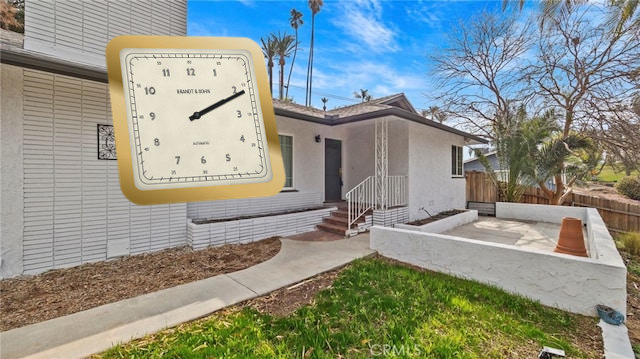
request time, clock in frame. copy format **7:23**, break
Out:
**2:11**
